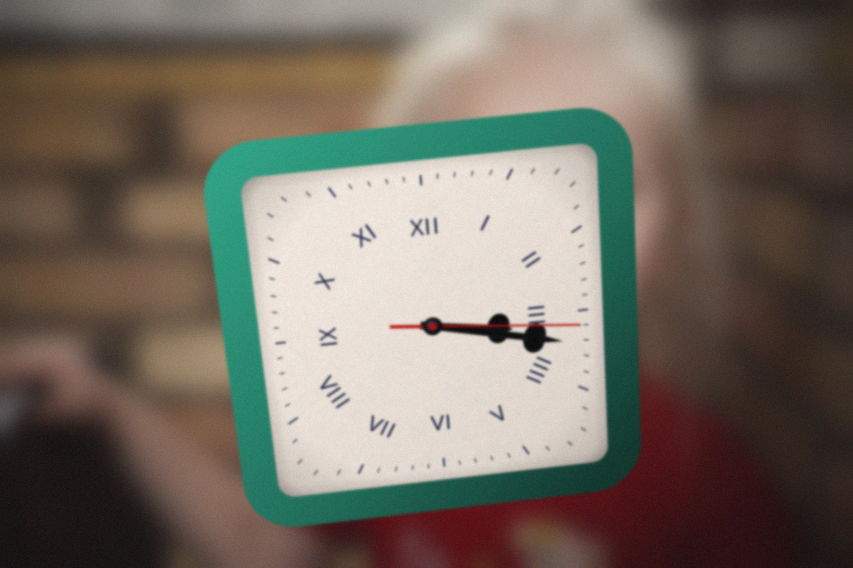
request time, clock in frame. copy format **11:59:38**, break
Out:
**3:17:16**
